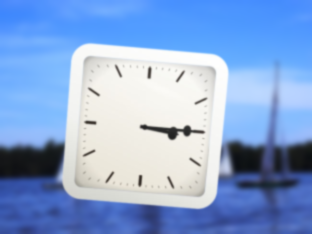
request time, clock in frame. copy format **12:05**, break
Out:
**3:15**
